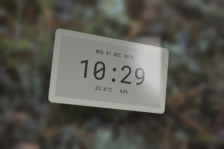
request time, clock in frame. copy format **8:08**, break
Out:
**10:29**
